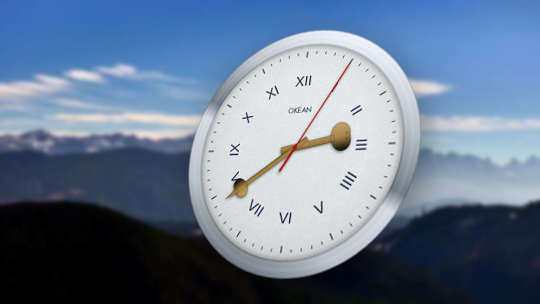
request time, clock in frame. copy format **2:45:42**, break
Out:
**2:39:05**
